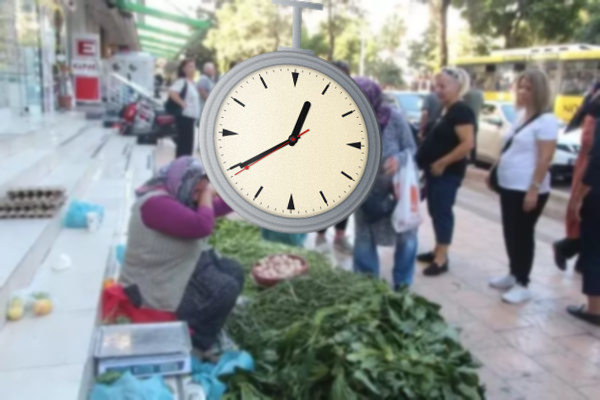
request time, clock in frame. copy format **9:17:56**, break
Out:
**12:39:39**
